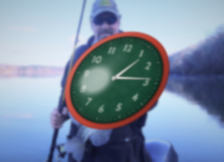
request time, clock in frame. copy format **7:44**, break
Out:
**1:14**
